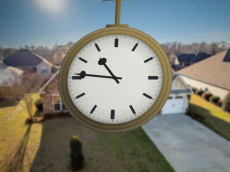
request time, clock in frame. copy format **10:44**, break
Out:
**10:46**
